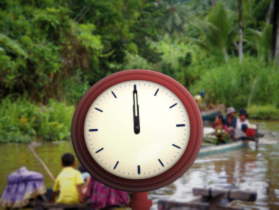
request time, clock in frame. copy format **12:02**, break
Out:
**12:00**
